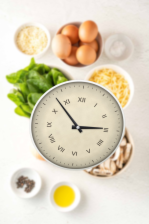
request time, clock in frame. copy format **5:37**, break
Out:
**2:53**
